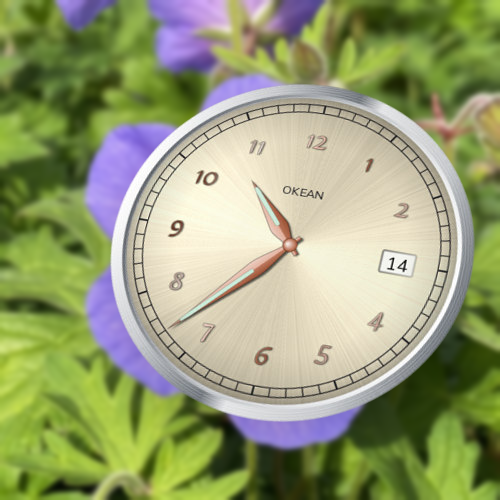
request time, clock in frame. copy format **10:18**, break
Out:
**10:37**
